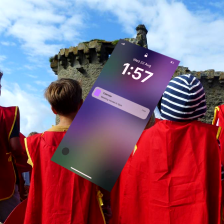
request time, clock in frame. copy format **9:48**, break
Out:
**1:57**
